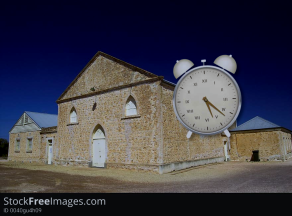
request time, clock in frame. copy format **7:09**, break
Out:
**5:22**
